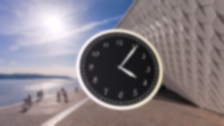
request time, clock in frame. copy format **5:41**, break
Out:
**4:06**
